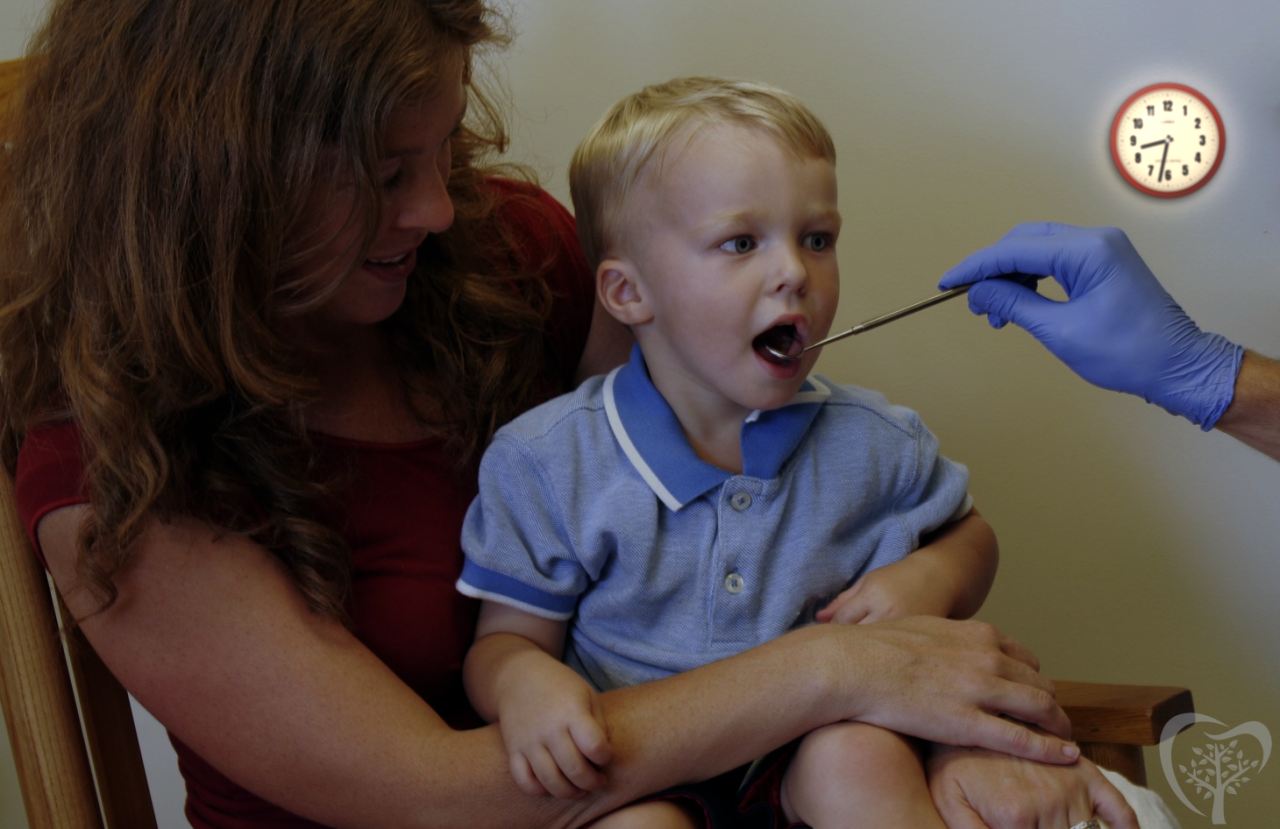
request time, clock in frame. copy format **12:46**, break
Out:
**8:32**
